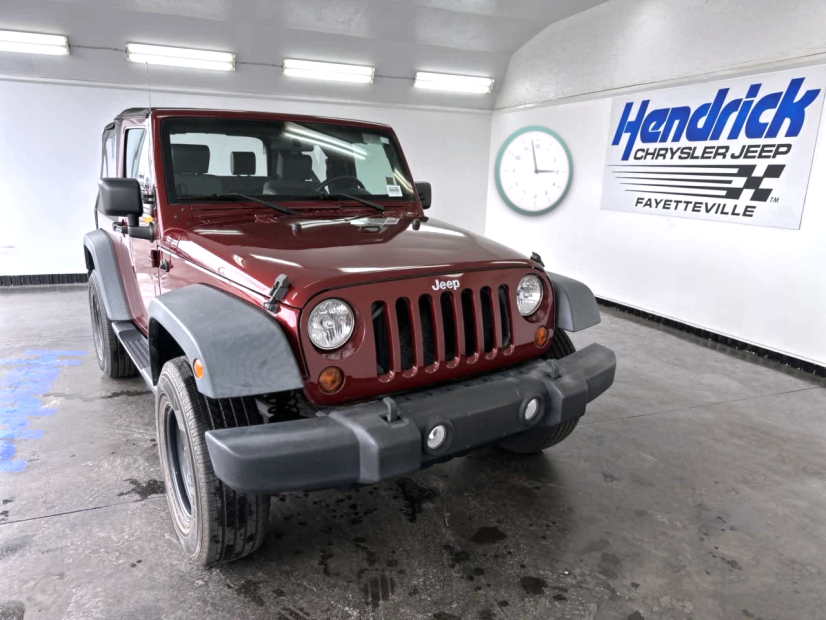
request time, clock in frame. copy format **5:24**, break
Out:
**2:58**
